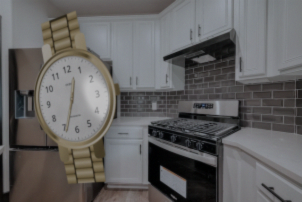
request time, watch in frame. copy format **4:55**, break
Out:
**12:34**
